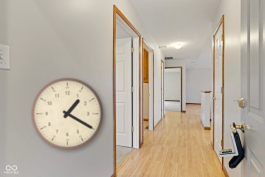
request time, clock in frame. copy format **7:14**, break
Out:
**1:20**
